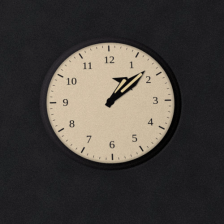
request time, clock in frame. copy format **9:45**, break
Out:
**1:08**
